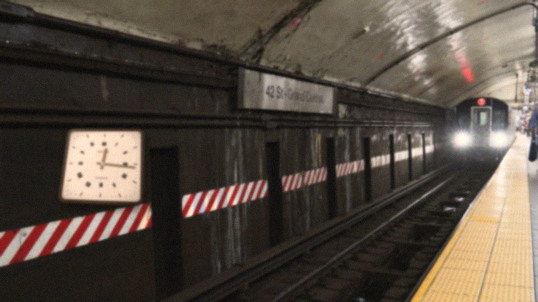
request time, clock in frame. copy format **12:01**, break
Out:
**12:16**
